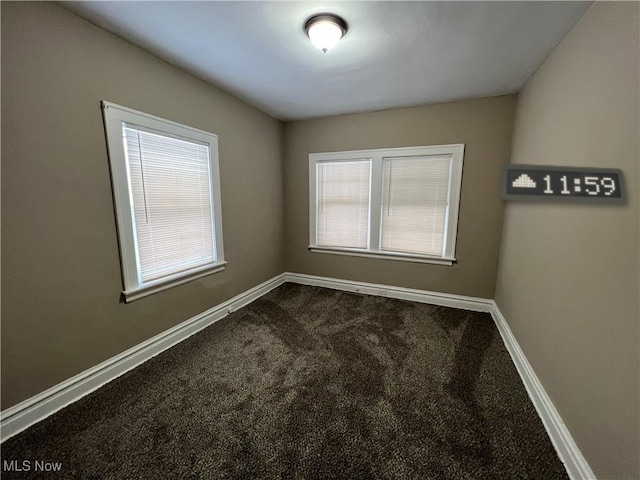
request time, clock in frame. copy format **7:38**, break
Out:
**11:59**
